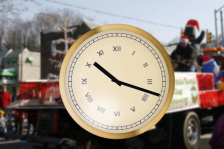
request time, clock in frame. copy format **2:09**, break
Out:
**10:18**
